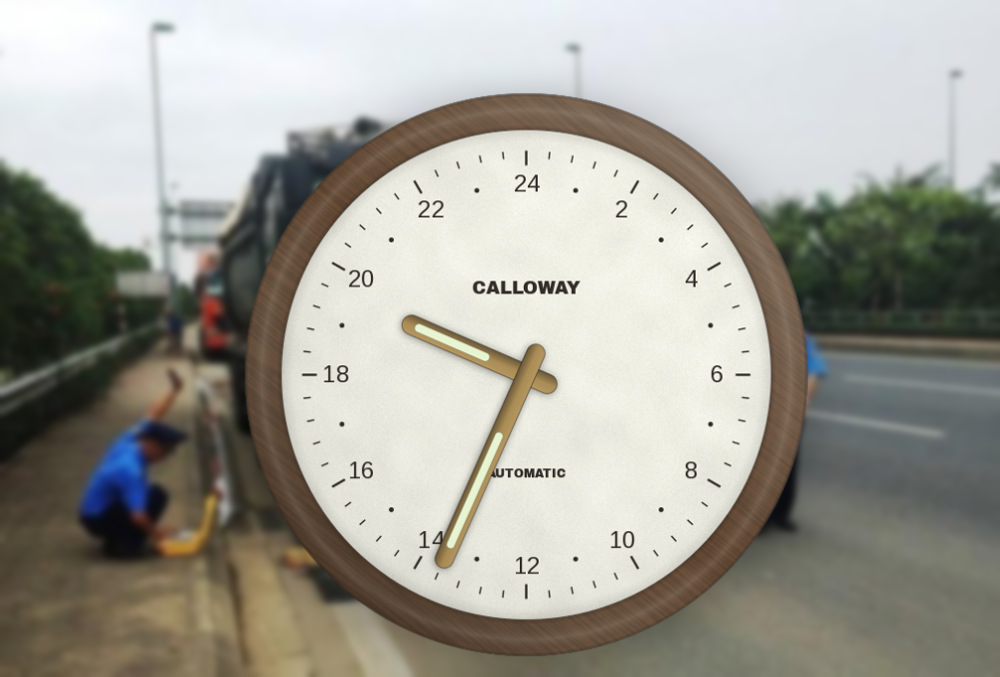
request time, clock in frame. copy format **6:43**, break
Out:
**19:34**
